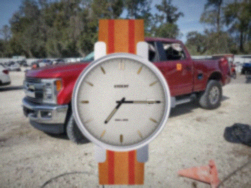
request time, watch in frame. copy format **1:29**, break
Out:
**7:15**
